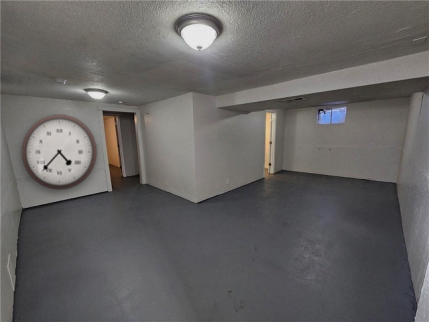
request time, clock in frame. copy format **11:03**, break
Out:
**4:37**
